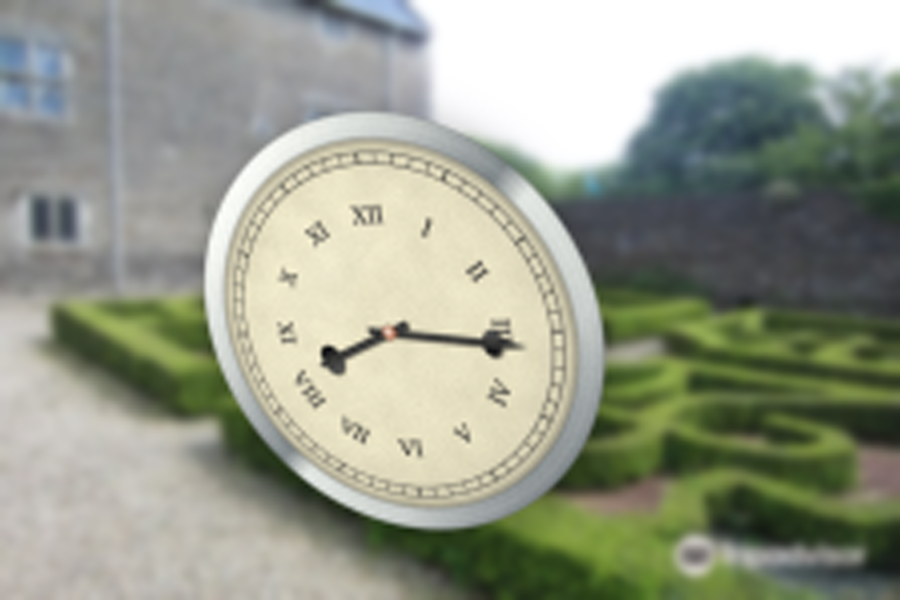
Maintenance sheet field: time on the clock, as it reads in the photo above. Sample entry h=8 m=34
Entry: h=8 m=16
